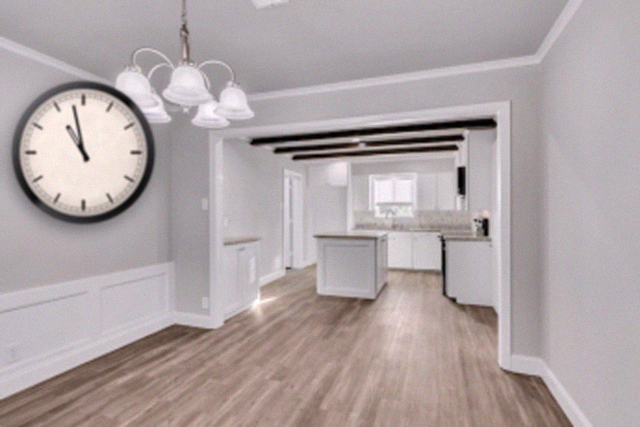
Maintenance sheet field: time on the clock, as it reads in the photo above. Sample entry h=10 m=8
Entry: h=10 m=58
